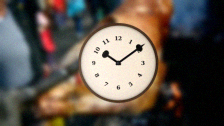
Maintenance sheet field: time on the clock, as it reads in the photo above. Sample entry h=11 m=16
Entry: h=10 m=9
